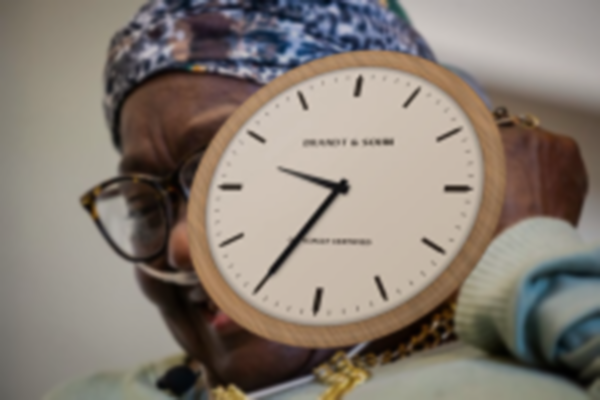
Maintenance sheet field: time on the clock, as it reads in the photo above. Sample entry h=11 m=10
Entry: h=9 m=35
